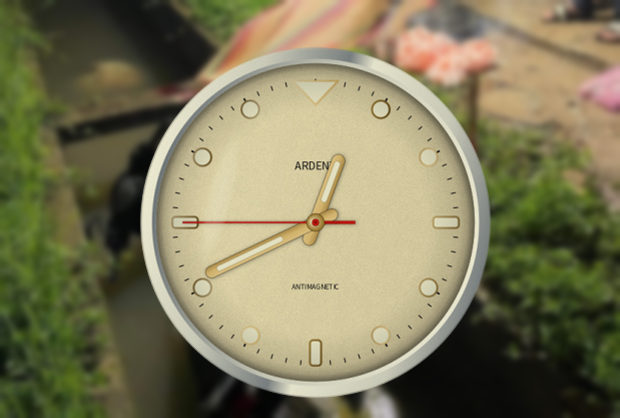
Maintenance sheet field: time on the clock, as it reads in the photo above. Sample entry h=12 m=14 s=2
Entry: h=12 m=40 s=45
